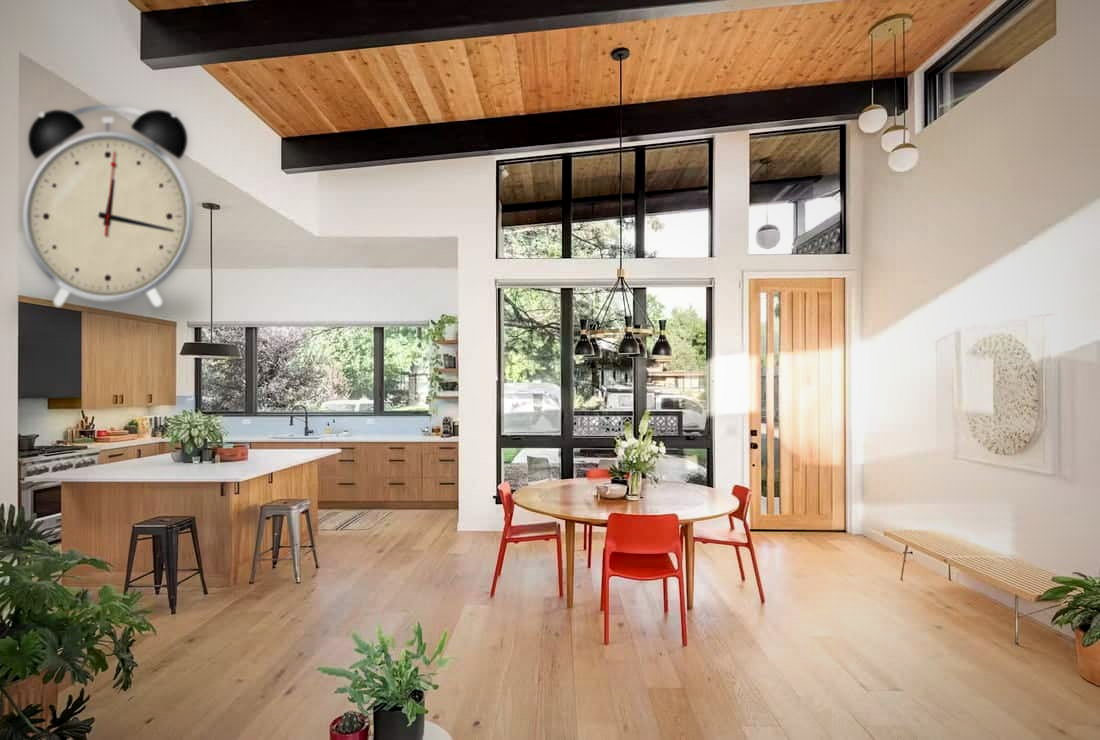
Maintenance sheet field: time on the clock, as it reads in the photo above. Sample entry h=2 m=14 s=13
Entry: h=12 m=17 s=1
